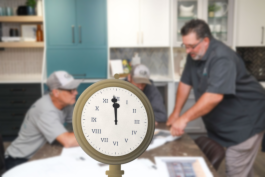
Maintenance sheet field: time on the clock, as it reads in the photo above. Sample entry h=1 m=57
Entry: h=11 m=59
